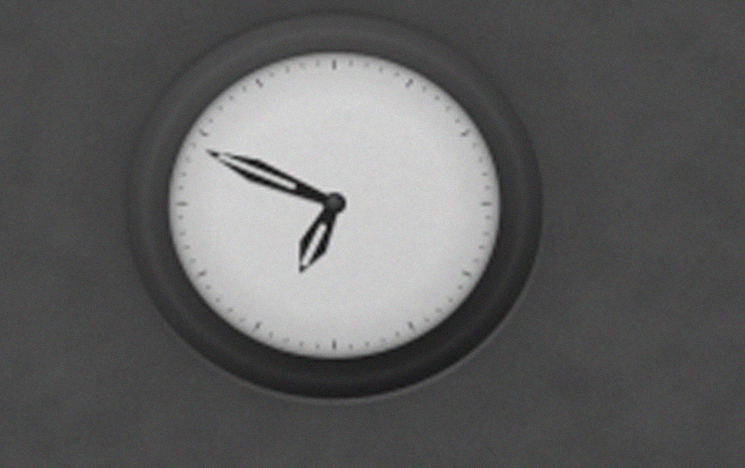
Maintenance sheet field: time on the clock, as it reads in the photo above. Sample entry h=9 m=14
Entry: h=6 m=49
